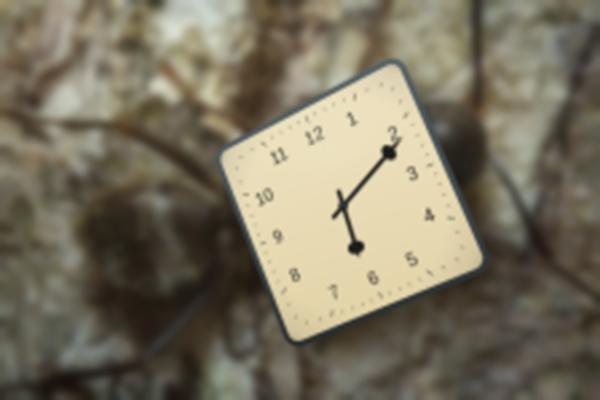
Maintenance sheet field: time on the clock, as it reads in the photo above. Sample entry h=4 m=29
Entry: h=6 m=11
